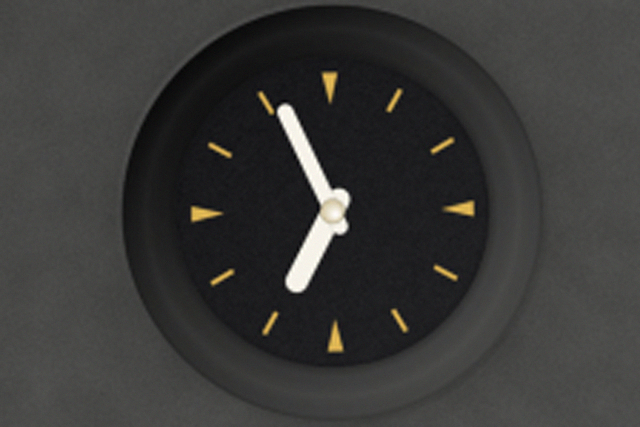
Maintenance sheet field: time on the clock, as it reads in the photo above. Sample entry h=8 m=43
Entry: h=6 m=56
